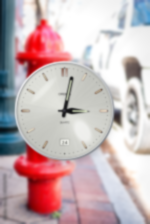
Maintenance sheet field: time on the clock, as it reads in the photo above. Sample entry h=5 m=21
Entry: h=3 m=2
